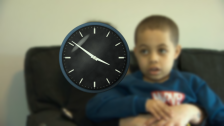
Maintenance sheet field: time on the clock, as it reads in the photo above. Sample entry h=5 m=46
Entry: h=3 m=51
